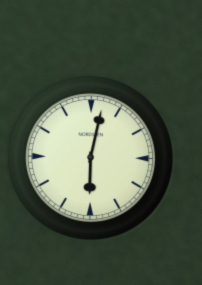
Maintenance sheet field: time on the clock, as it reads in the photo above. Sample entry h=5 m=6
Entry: h=6 m=2
